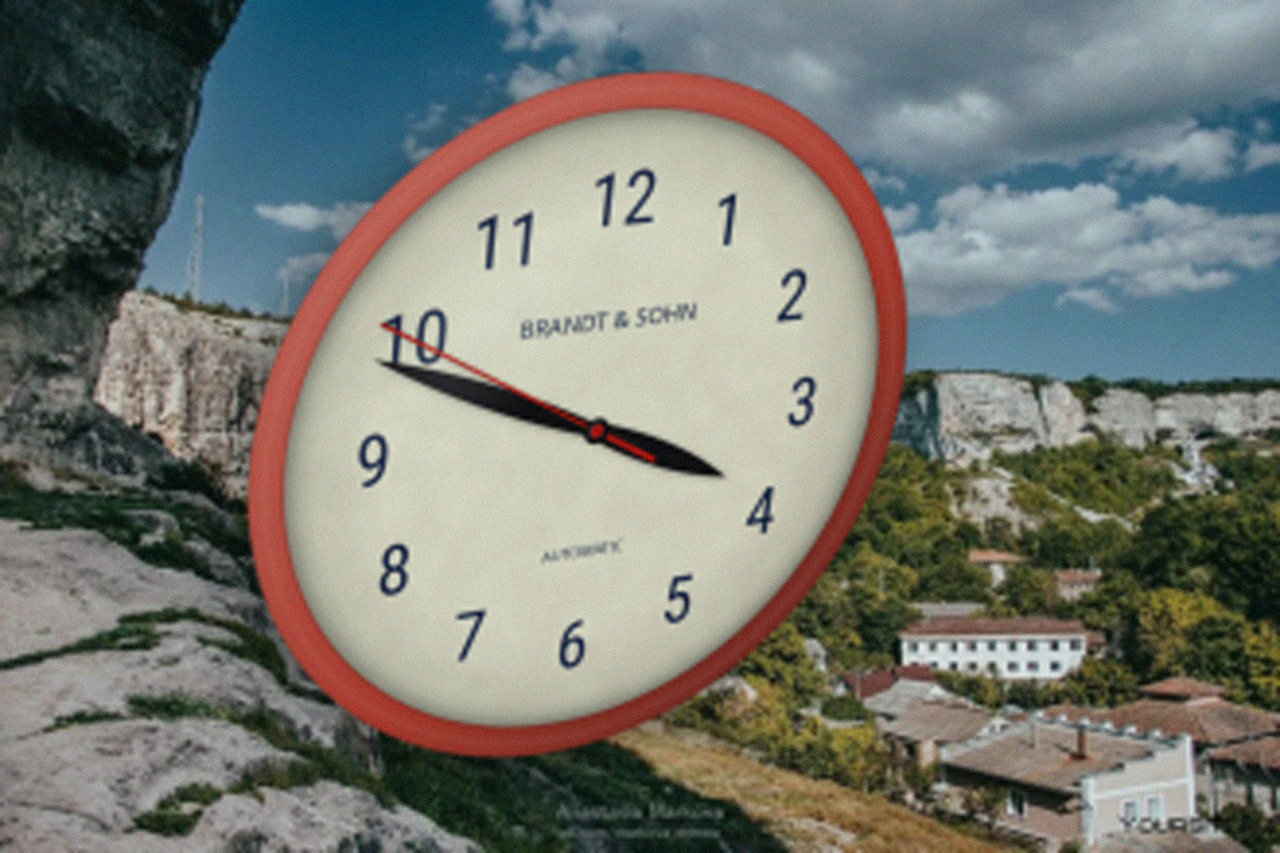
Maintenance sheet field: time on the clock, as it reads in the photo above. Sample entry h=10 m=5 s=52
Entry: h=3 m=48 s=50
